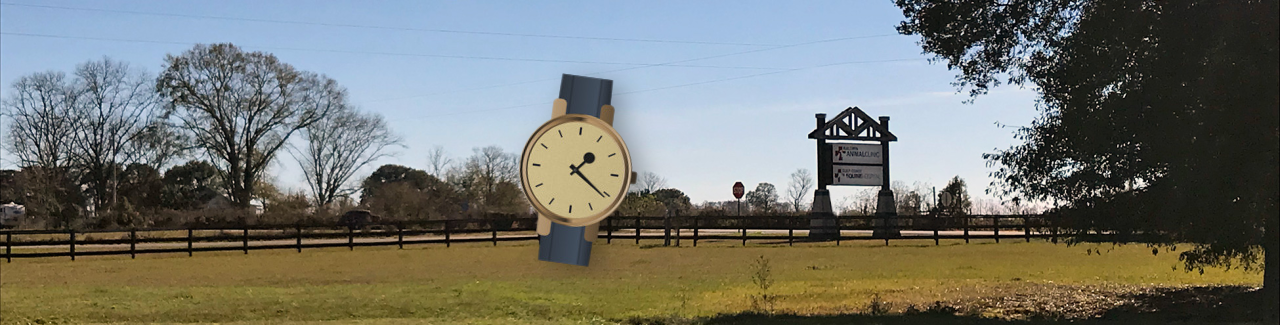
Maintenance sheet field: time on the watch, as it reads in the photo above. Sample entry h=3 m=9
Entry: h=1 m=21
